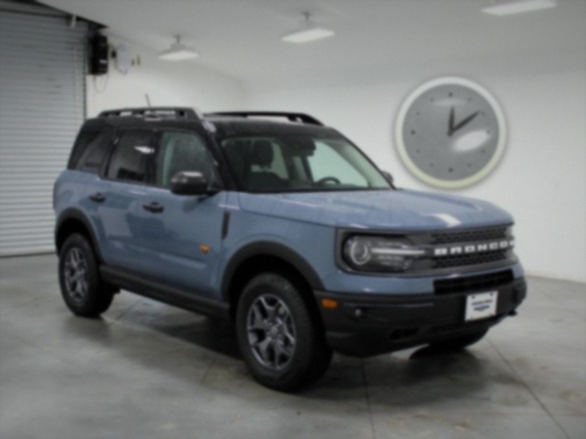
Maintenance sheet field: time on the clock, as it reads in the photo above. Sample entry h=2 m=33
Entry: h=12 m=9
